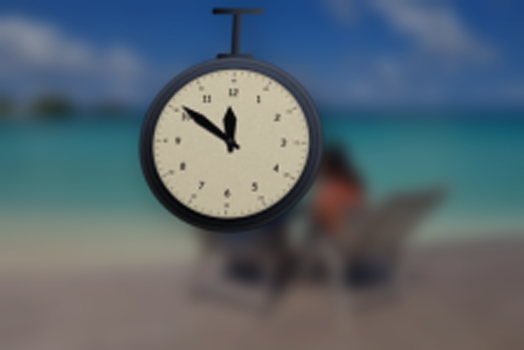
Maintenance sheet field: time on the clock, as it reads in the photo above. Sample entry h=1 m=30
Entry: h=11 m=51
